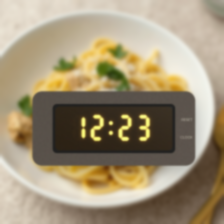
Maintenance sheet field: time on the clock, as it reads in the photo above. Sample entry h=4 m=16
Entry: h=12 m=23
